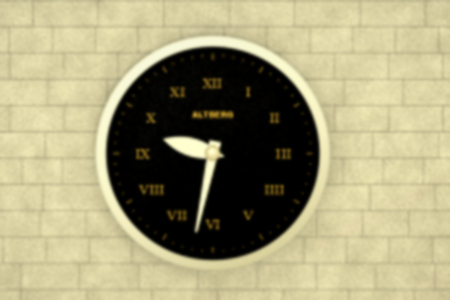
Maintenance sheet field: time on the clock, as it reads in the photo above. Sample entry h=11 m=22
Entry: h=9 m=32
